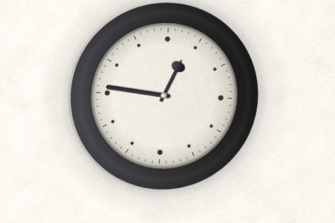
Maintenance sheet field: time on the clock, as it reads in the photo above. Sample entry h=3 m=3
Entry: h=12 m=46
